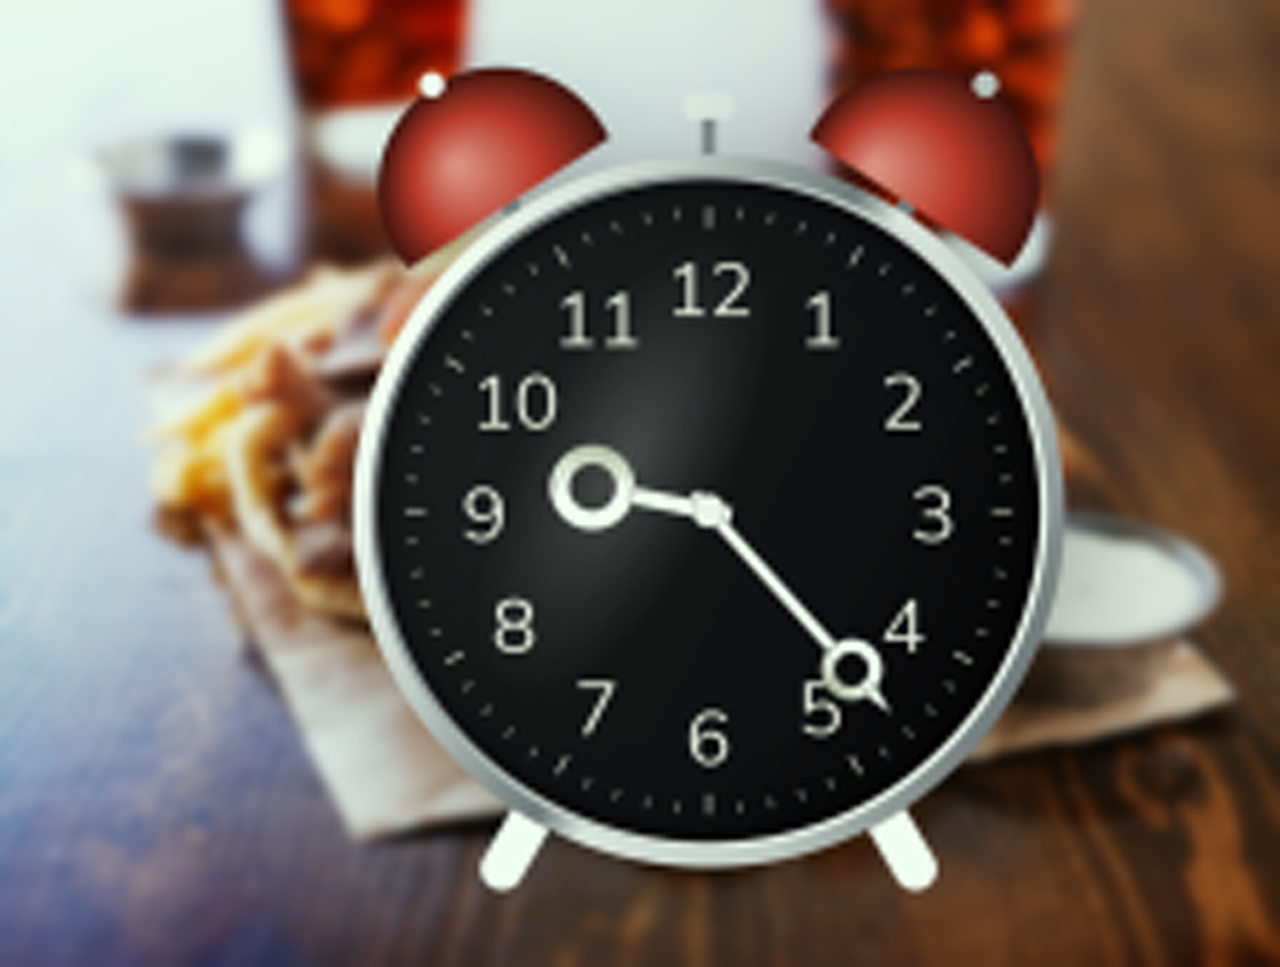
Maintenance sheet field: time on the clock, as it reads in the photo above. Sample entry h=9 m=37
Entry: h=9 m=23
